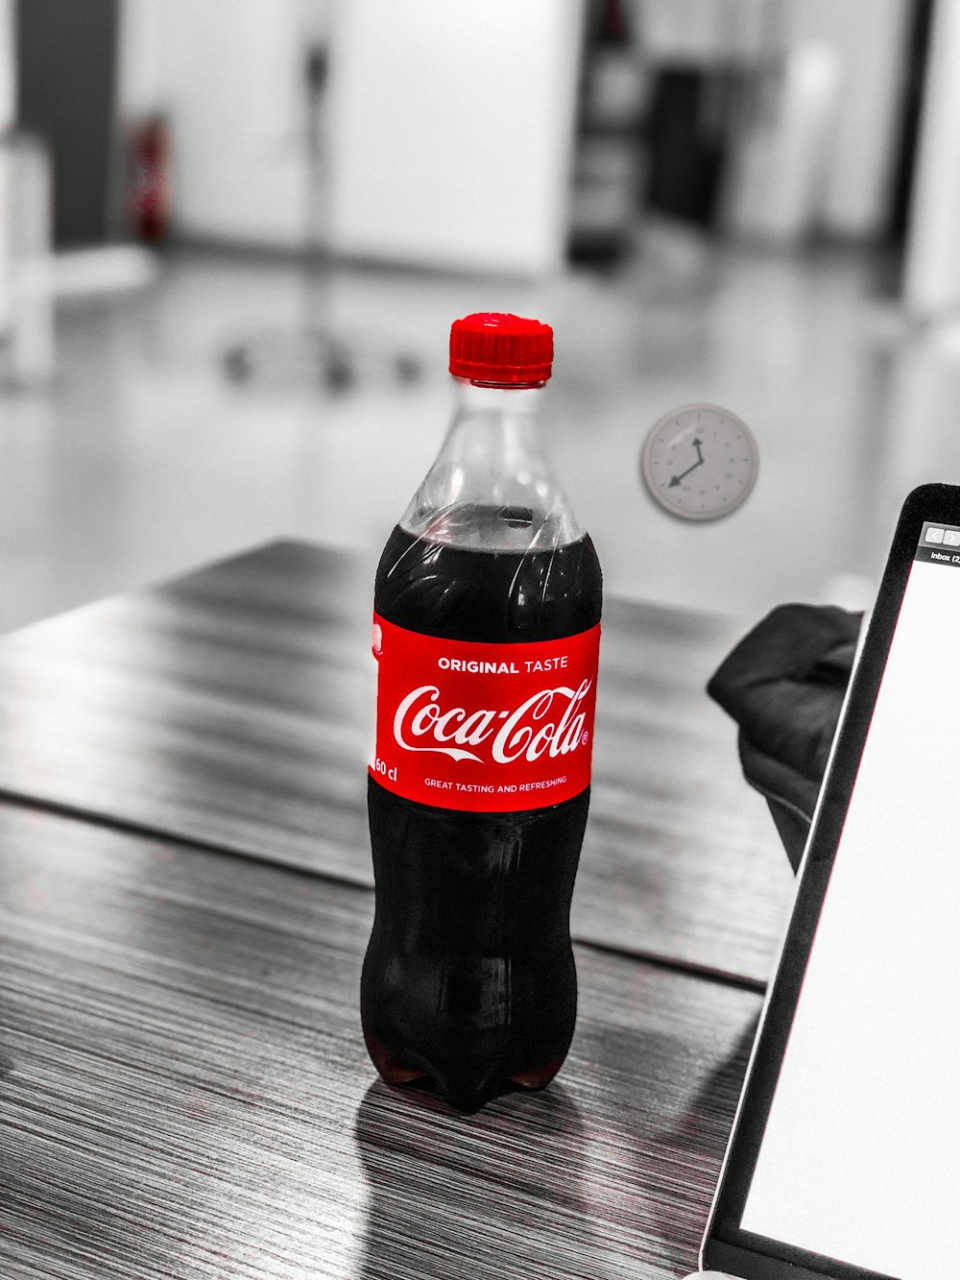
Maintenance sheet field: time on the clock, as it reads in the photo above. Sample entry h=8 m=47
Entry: h=11 m=39
